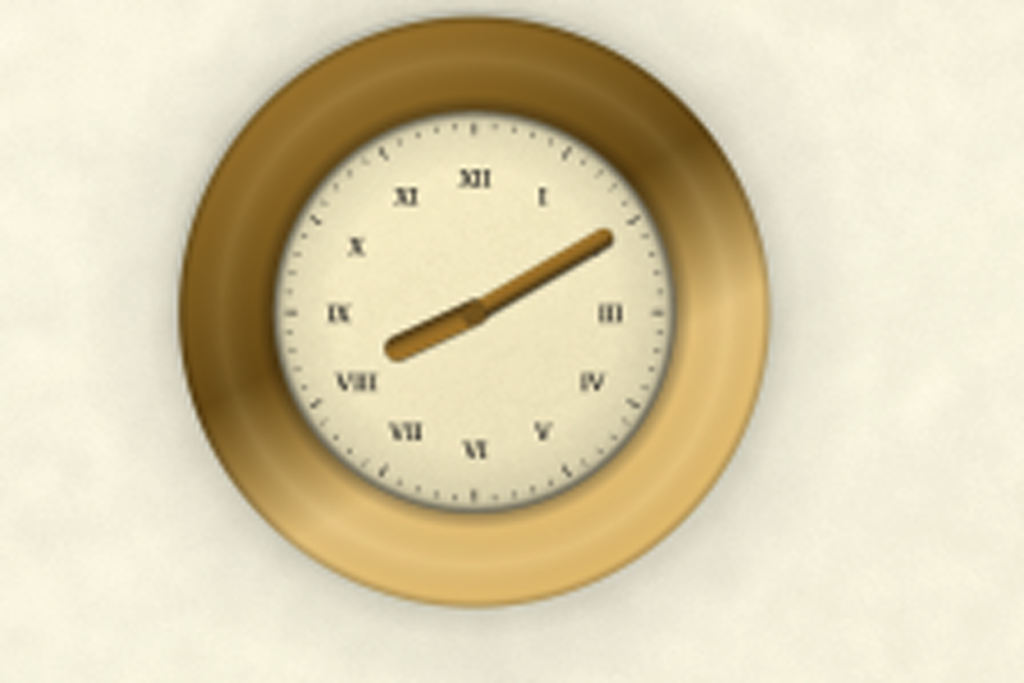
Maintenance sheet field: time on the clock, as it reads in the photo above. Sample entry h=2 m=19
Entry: h=8 m=10
